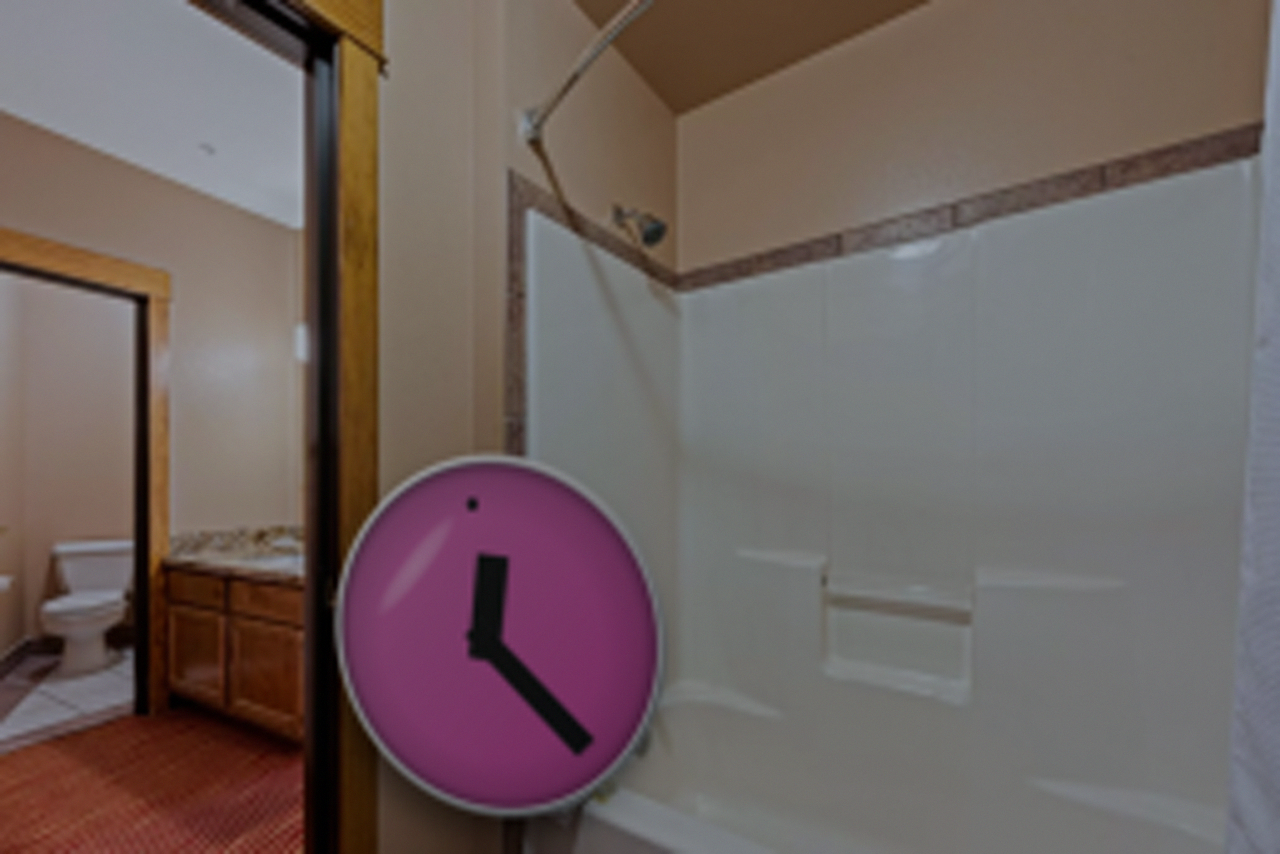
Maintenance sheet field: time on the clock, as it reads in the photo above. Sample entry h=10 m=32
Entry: h=12 m=23
